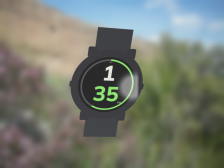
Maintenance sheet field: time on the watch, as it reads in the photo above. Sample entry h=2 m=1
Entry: h=1 m=35
